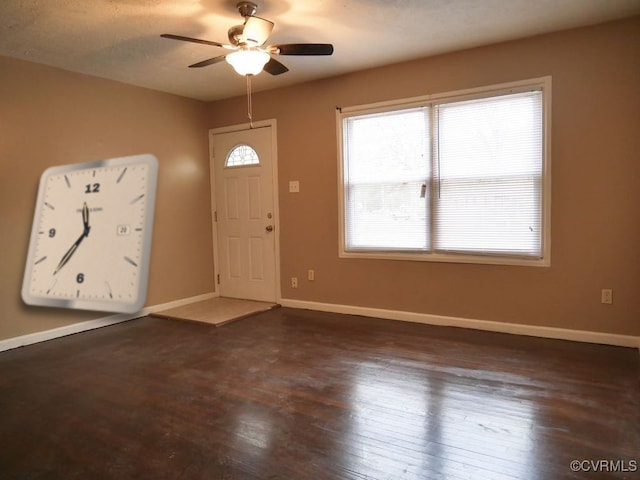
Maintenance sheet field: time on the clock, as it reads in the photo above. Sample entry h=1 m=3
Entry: h=11 m=36
